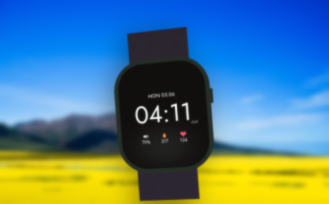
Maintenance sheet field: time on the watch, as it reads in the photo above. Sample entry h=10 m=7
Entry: h=4 m=11
